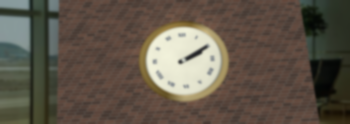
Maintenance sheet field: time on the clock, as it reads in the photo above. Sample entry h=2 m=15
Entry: h=2 m=10
